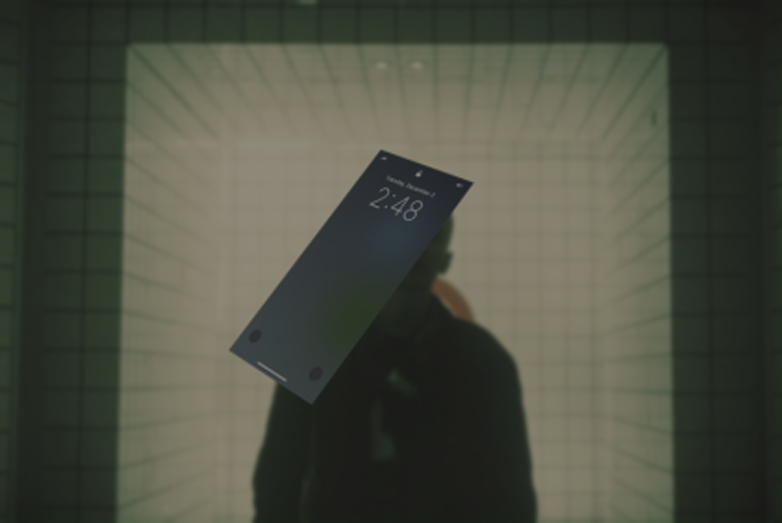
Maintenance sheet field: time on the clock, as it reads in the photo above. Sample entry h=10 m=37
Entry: h=2 m=48
